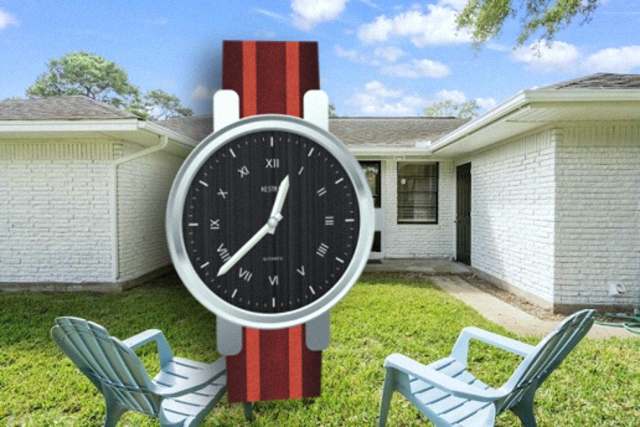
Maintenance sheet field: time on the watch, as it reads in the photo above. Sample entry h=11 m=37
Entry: h=12 m=38
